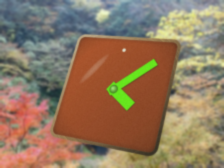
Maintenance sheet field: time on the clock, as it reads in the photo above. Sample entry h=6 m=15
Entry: h=4 m=8
